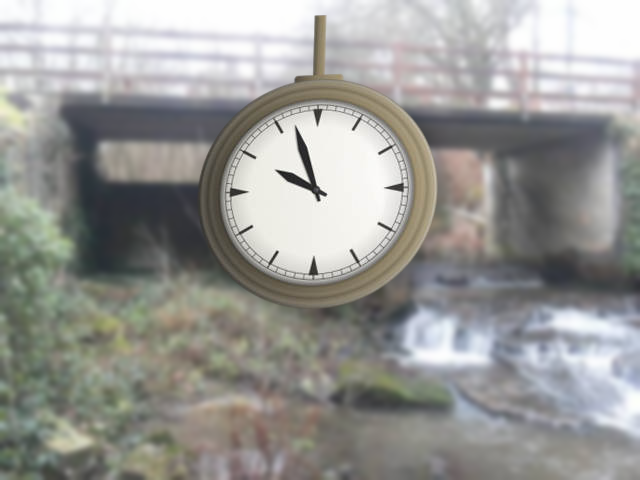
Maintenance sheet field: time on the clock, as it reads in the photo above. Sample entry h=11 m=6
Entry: h=9 m=57
